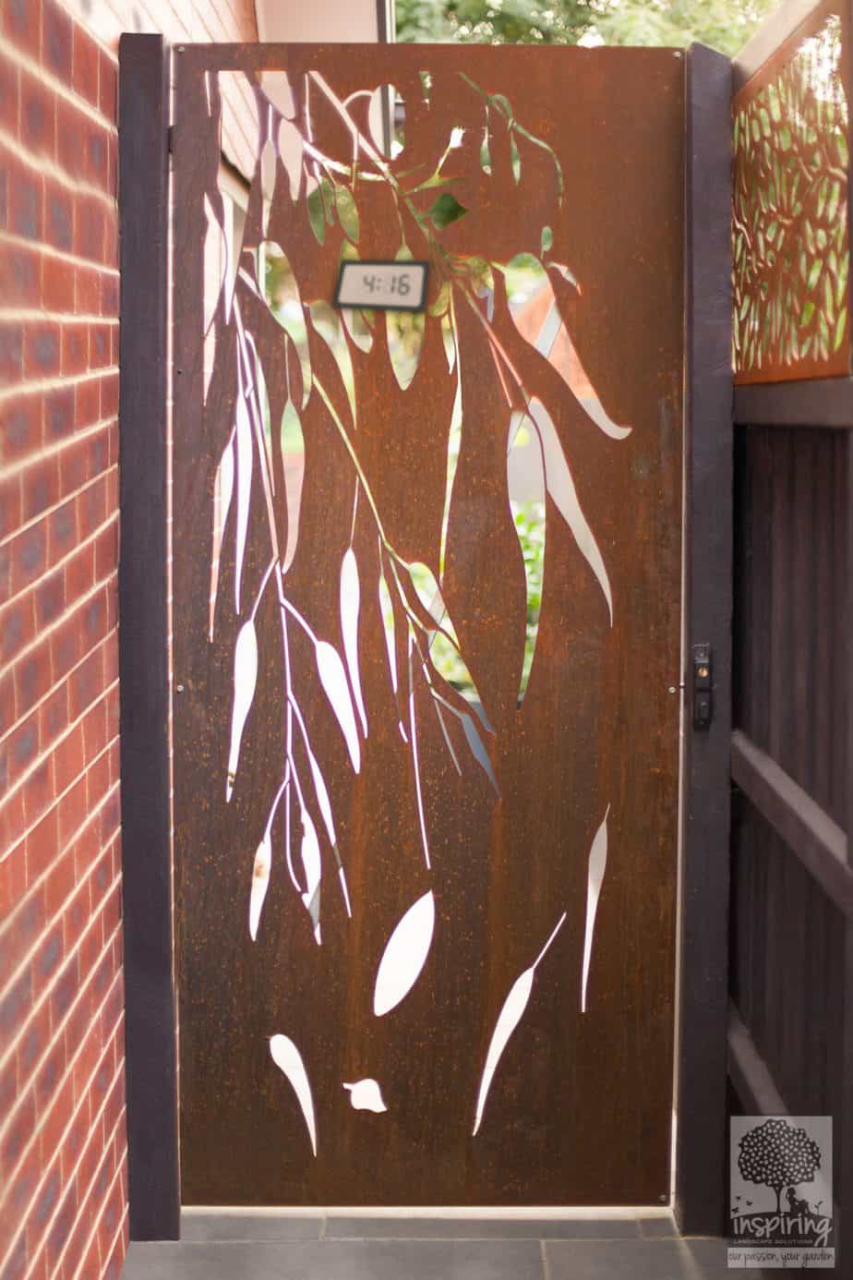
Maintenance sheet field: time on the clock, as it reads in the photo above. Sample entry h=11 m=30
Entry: h=4 m=16
